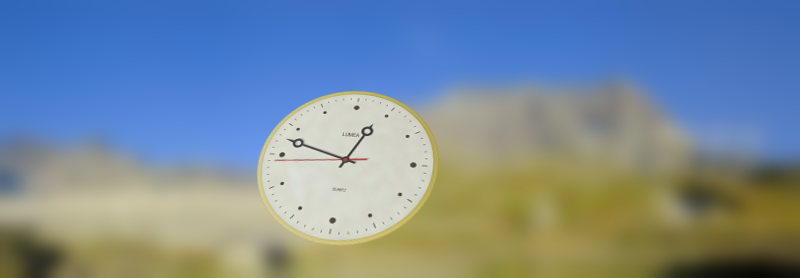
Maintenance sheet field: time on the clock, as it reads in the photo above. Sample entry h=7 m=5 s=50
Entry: h=12 m=47 s=44
